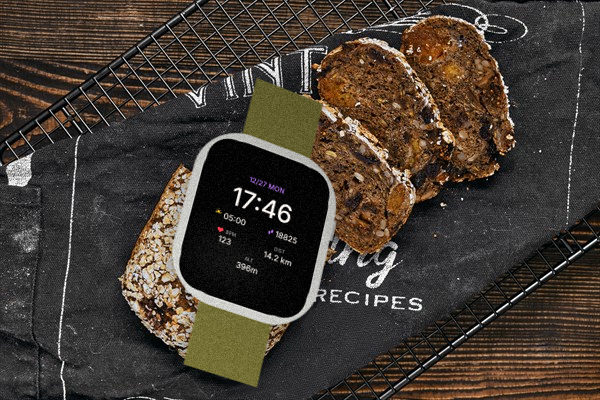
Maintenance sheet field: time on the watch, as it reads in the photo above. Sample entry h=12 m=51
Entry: h=17 m=46
